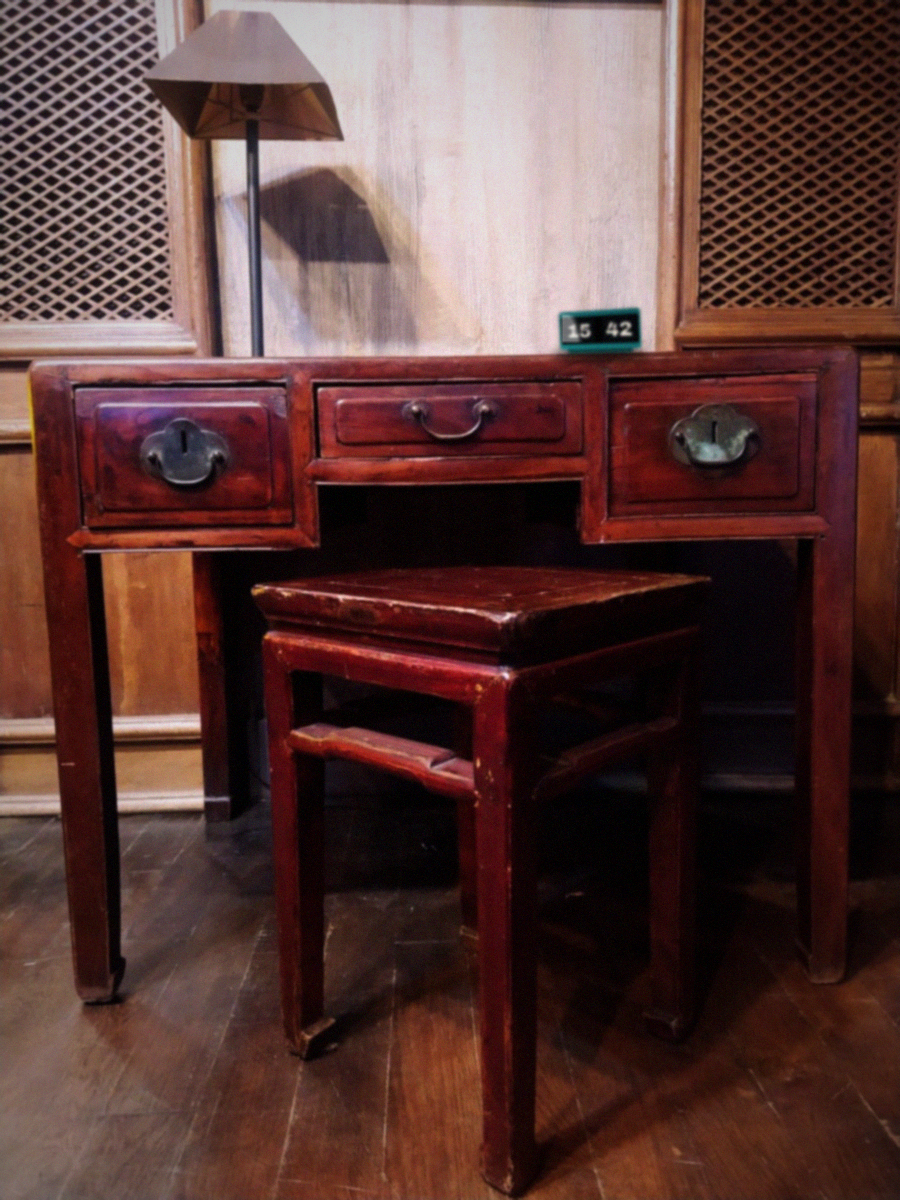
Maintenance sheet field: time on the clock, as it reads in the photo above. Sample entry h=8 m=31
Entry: h=15 m=42
